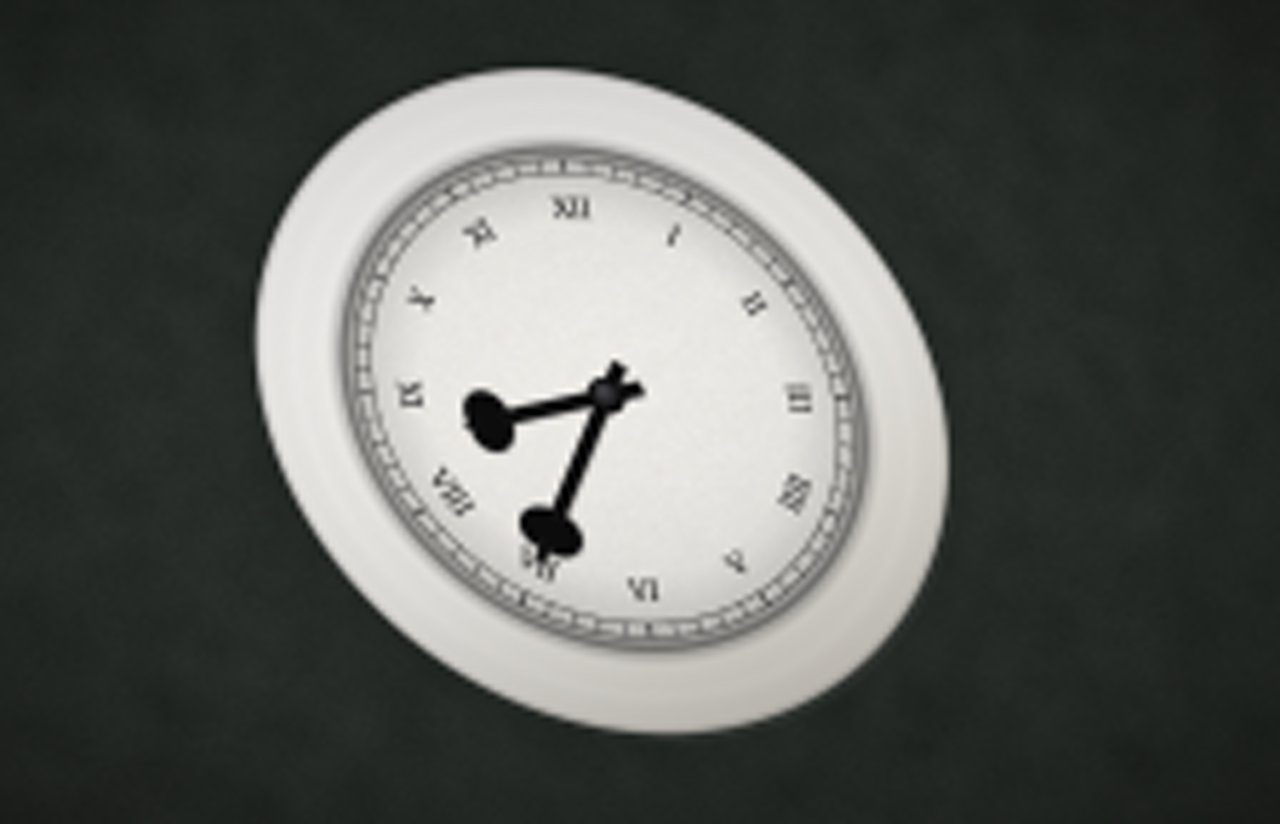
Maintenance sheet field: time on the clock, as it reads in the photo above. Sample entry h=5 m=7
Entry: h=8 m=35
